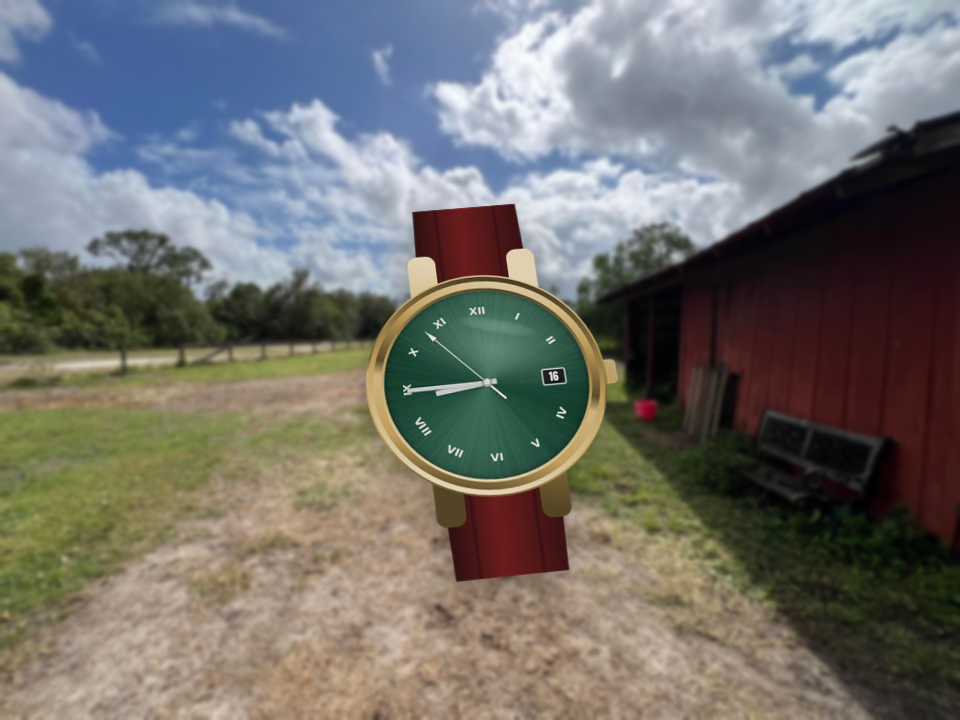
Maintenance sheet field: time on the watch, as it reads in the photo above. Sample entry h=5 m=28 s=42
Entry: h=8 m=44 s=53
